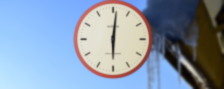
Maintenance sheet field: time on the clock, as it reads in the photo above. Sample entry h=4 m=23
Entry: h=6 m=1
